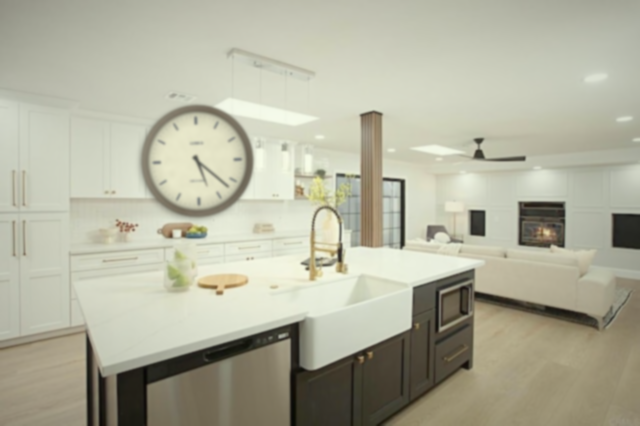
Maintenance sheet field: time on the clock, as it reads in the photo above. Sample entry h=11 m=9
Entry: h=5 m=22
